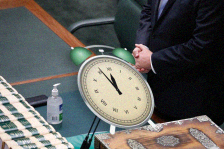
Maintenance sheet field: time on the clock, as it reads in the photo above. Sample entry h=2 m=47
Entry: h=11 m=56
